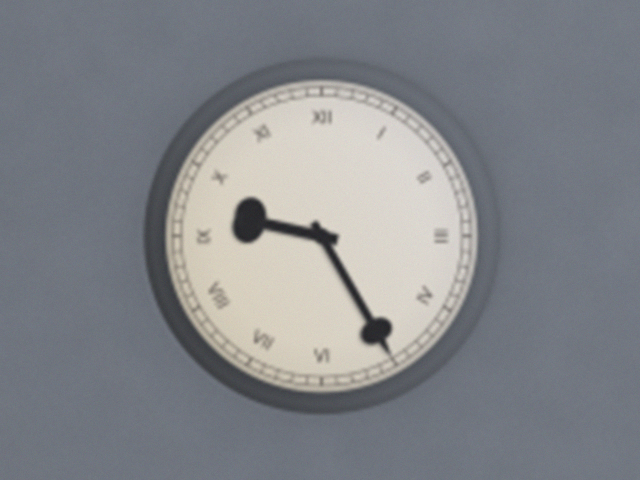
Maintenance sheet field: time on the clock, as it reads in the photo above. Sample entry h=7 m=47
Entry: h=9 m=25
